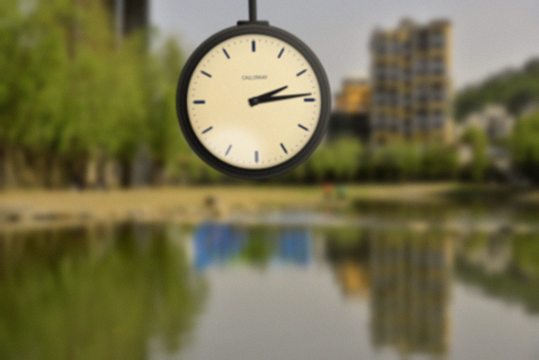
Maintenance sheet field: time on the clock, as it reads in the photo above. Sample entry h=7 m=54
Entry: h=2 m=14
